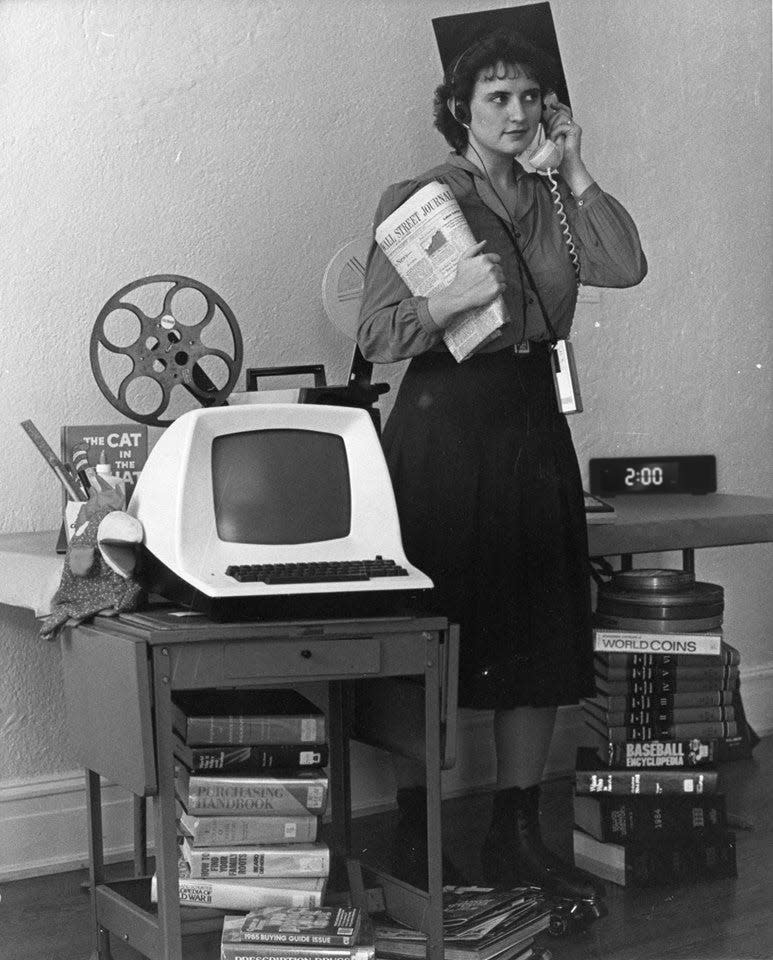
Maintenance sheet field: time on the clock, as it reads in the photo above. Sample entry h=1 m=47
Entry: h=2 m=0
